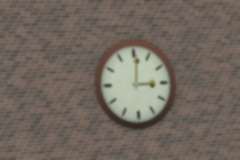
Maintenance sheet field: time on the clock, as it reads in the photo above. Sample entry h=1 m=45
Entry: h=3 m=1
